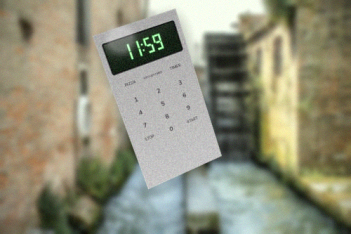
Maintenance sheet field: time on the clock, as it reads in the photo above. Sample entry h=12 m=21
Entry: h=11 m=59
